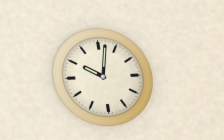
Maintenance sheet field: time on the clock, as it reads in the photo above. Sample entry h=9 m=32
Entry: h=10 m=2
